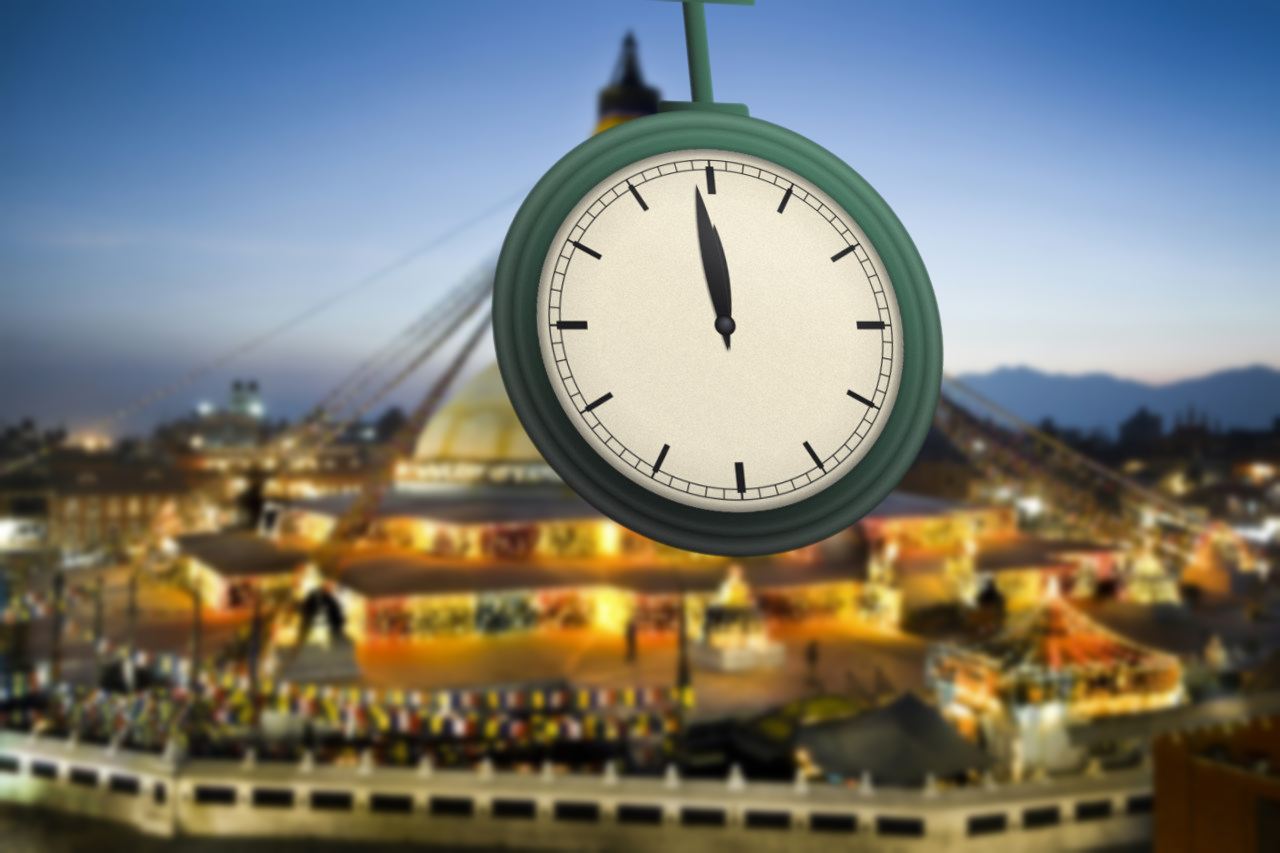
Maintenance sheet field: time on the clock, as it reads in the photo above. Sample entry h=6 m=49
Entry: h=11 m=59
